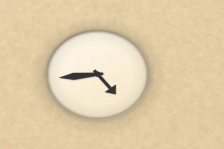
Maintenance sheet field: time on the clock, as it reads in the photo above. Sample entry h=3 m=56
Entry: h=4 m=44
